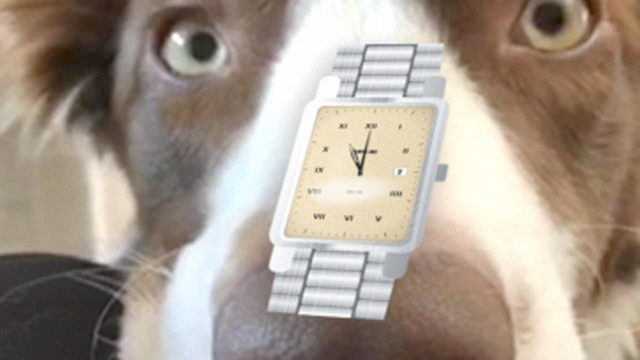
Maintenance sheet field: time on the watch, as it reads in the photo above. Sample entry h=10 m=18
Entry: h=11 m=0
